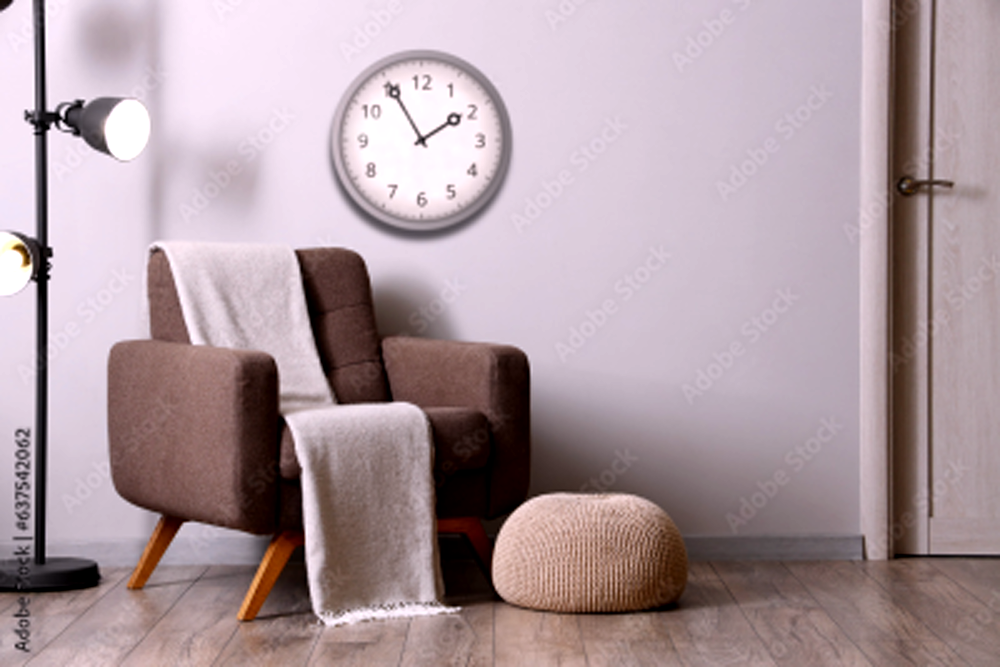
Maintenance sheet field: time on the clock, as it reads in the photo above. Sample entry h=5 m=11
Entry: h=1 m=55
